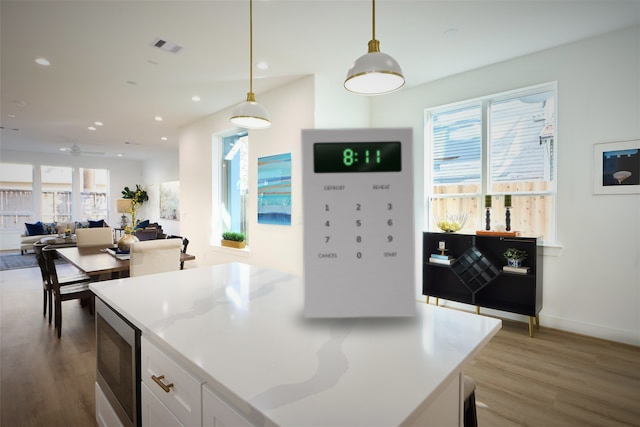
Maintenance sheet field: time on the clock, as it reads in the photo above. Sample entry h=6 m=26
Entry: h=8 m=11
